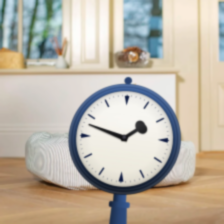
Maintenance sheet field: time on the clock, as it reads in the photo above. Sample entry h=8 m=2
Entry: h=1 m=48
